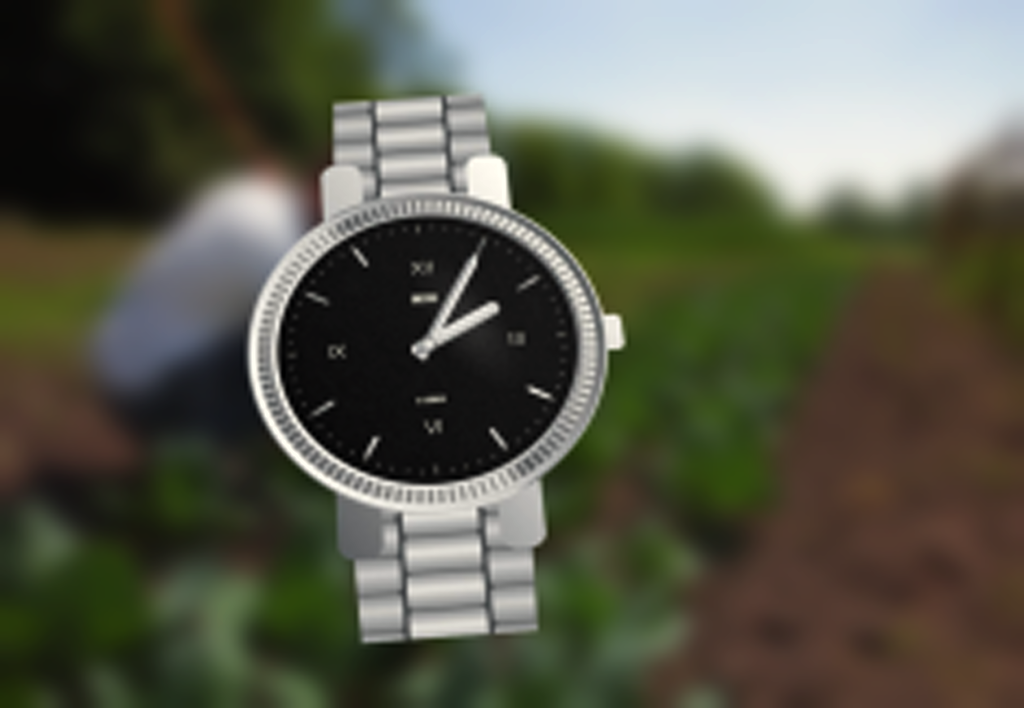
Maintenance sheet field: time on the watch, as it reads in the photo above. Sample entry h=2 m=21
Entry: h=2 m=5
